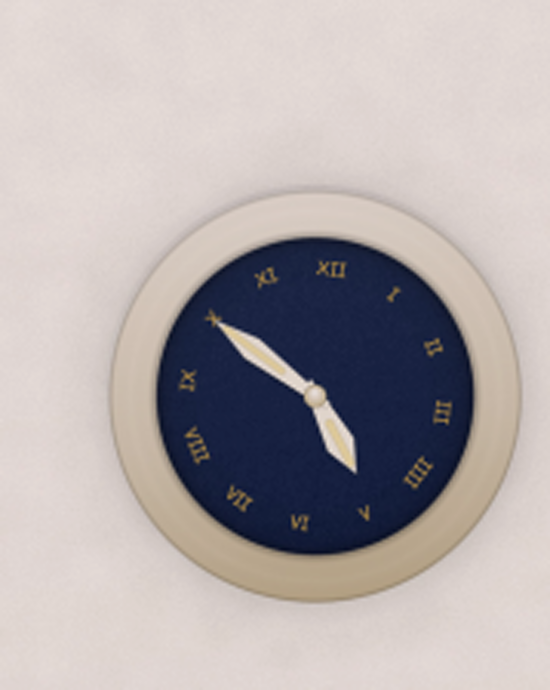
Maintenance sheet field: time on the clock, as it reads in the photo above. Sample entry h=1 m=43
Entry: h=4 m=50
